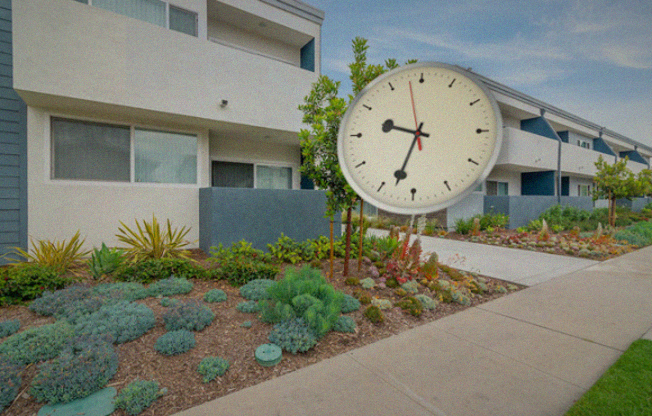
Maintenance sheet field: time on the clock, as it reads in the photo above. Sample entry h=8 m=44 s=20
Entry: h=9 m=32 s=58
